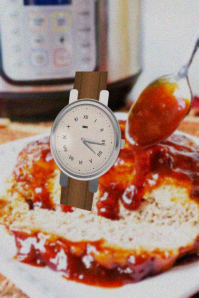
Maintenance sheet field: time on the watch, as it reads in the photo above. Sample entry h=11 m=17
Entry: h=4 m=16
